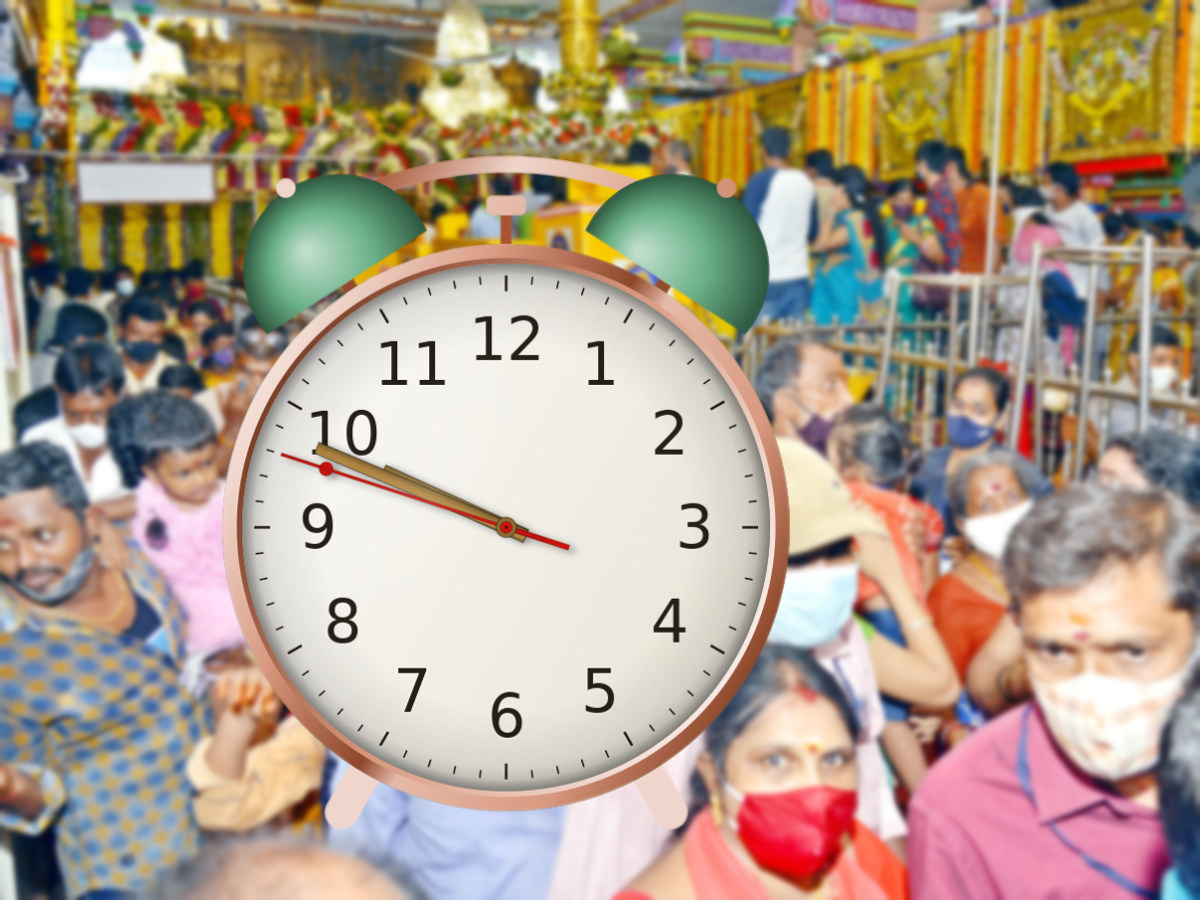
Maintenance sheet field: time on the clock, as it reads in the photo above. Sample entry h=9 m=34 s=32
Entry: h=9 m=48 s=48
